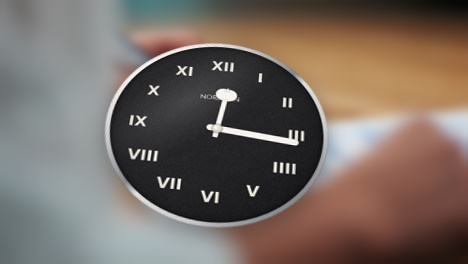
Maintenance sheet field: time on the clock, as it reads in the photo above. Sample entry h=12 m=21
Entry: h=12 m=16
